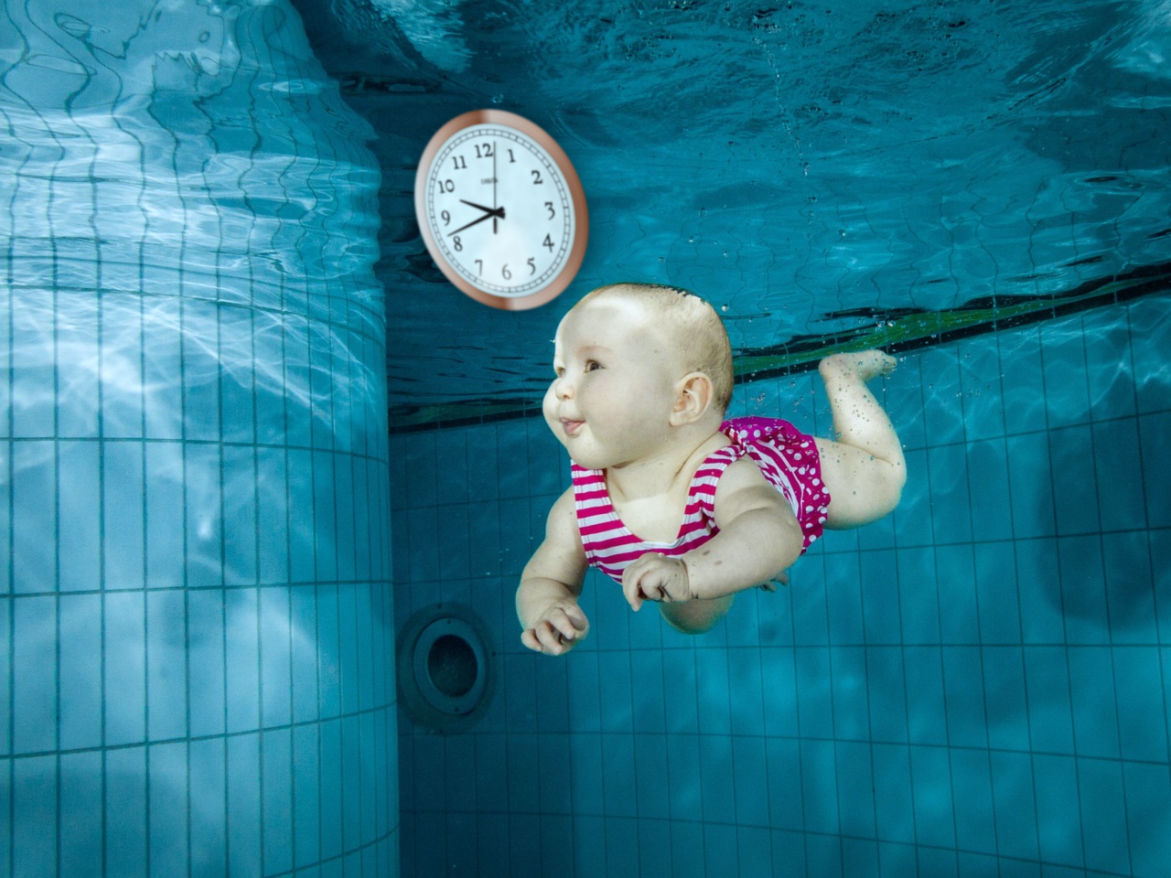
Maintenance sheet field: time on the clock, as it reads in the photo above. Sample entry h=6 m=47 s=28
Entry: h=9 m=42 s=2
